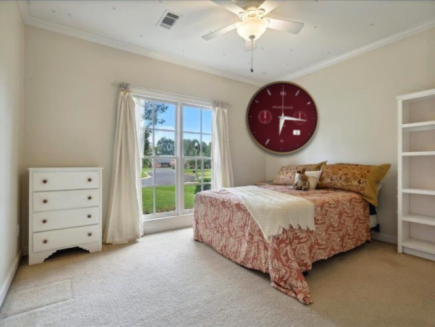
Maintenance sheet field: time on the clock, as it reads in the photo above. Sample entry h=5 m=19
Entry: h=6 m=16
